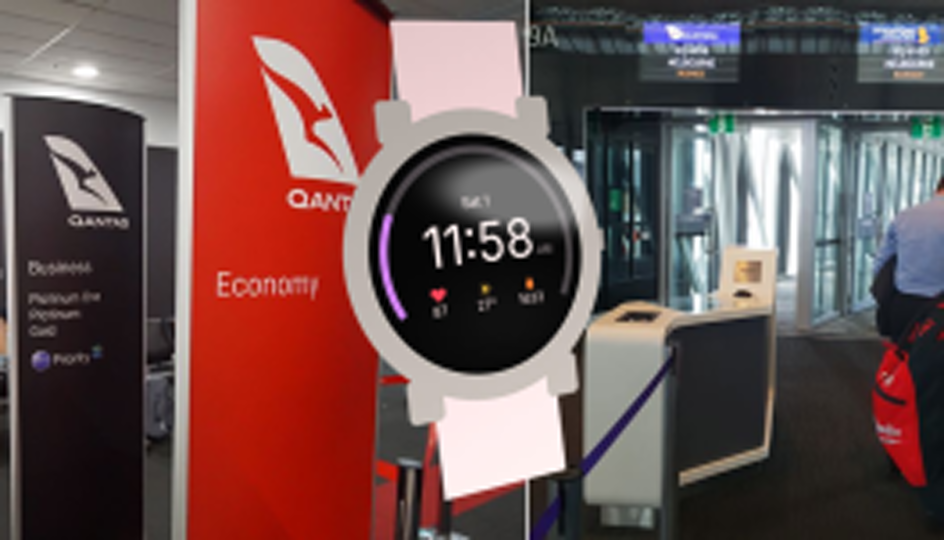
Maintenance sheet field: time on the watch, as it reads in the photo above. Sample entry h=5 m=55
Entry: h=11 m=58
